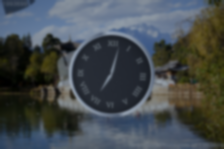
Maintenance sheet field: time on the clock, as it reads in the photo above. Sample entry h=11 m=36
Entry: h=7 m=2
